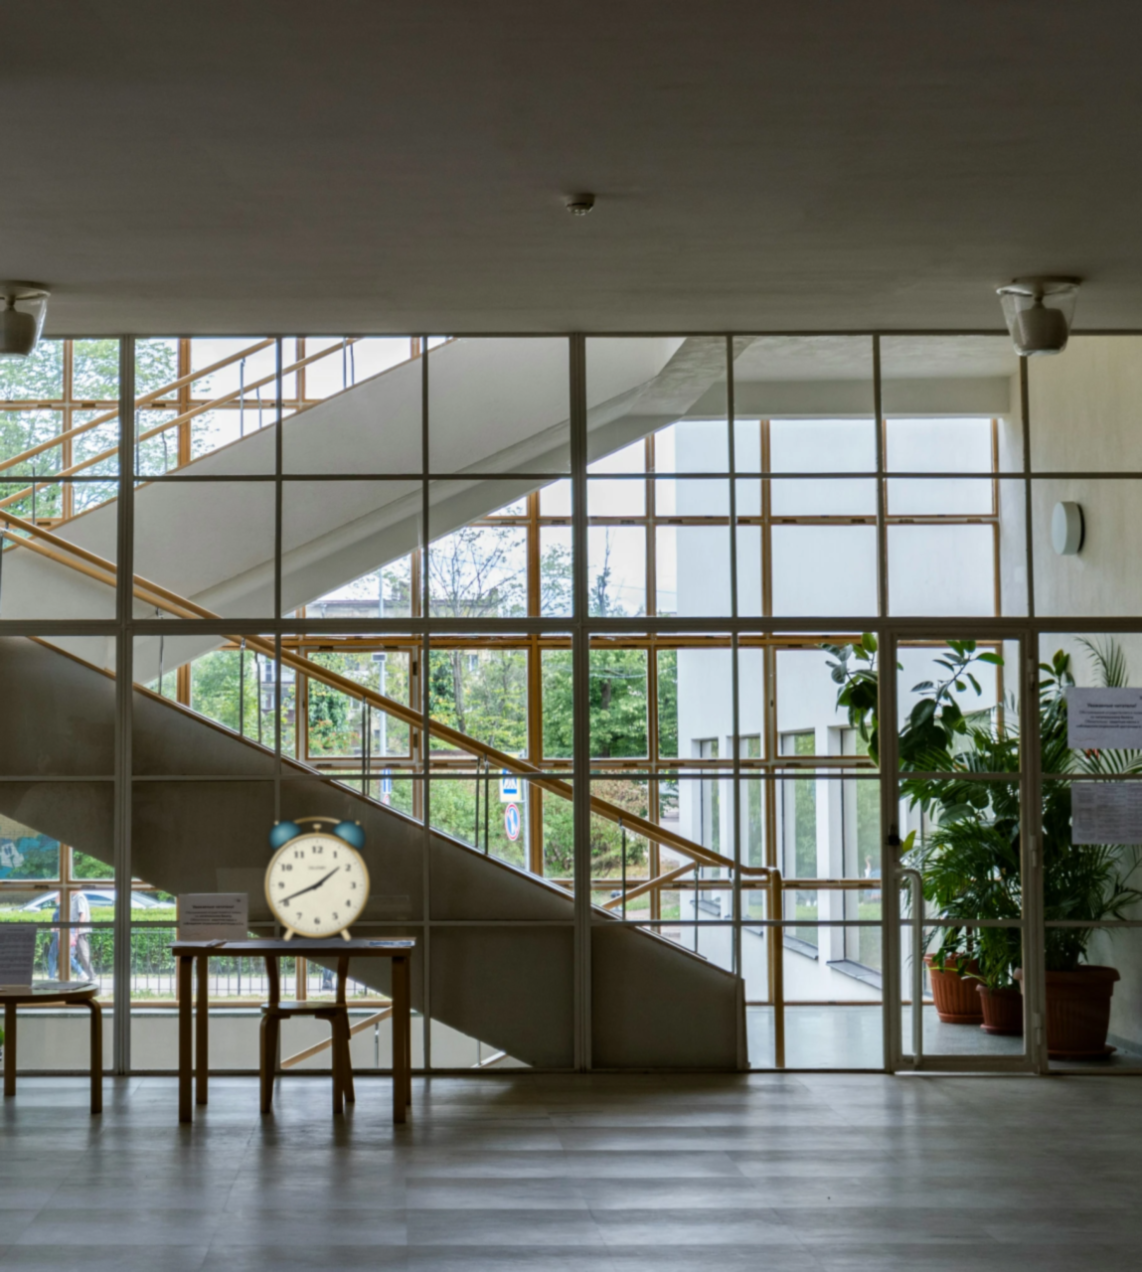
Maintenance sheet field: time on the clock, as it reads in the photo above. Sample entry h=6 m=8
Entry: h=1 m=41
